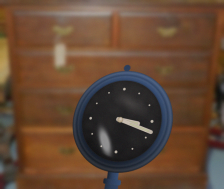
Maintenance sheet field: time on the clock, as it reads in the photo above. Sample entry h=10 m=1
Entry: h=3 m=18
